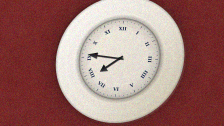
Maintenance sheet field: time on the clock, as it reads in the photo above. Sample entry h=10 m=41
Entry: h=7 m=46
